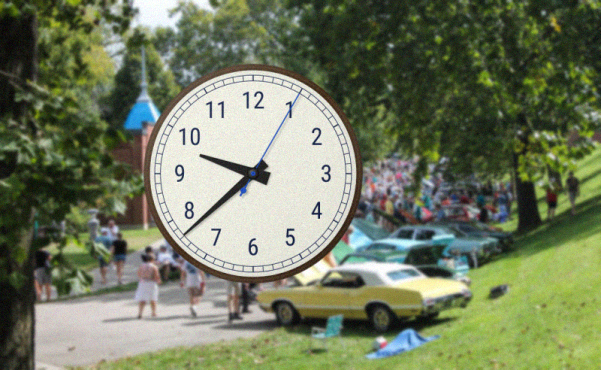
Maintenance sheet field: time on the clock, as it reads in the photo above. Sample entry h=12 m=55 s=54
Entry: h=9 m=38 s=5
